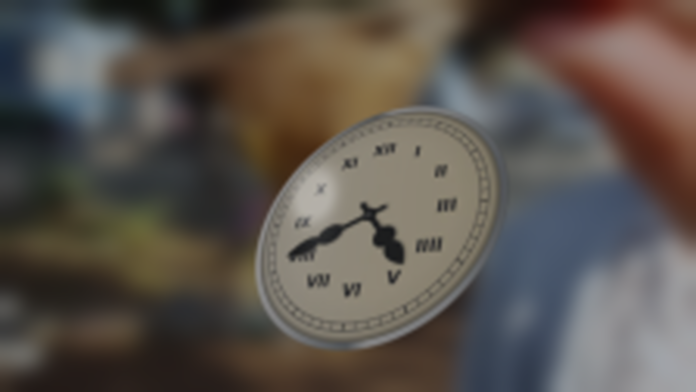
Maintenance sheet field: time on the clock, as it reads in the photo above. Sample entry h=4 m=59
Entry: h=4 m=41
